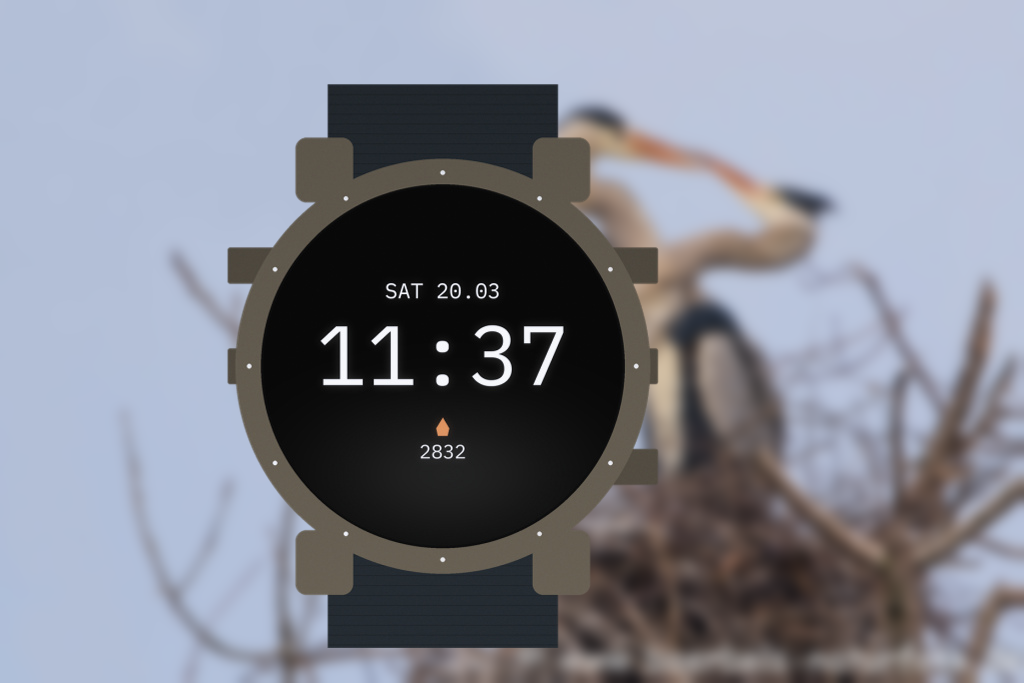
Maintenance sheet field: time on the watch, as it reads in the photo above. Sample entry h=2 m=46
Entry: h=11 m=37
